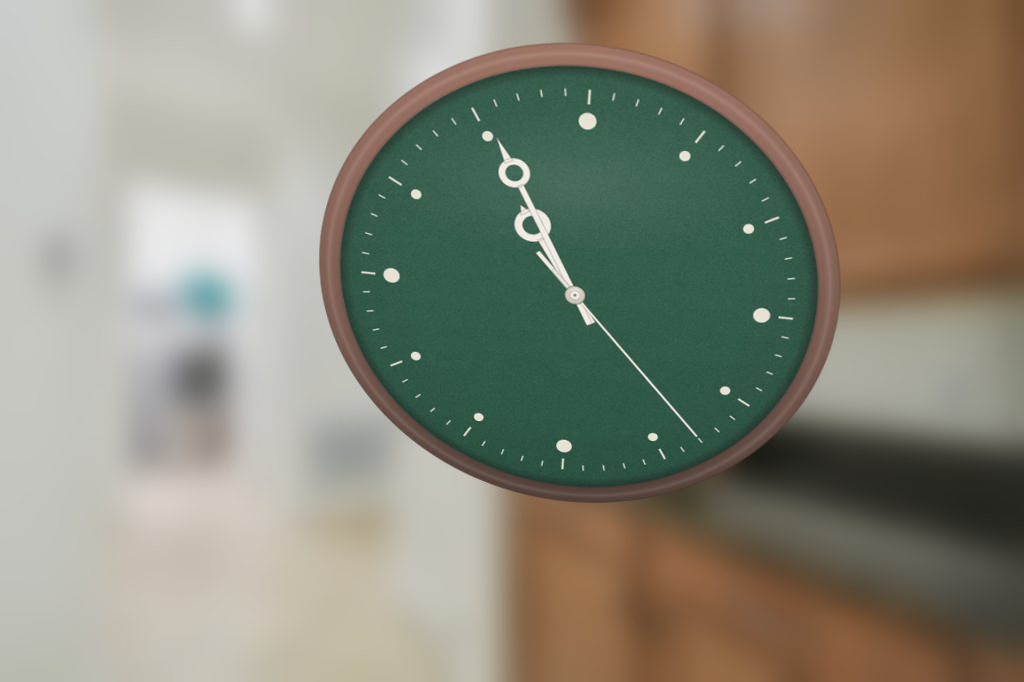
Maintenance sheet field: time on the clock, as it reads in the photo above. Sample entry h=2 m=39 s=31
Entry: h=10 m=55 s=23
